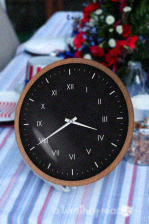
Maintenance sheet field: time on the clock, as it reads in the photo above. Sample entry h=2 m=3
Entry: h=3 m=40
